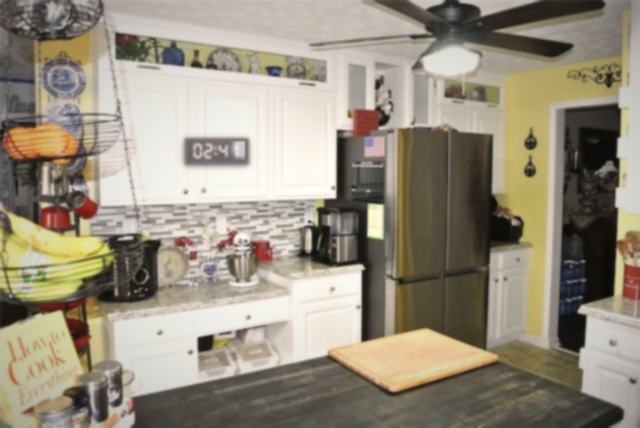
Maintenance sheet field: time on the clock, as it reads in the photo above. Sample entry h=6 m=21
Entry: h=2 m=41
